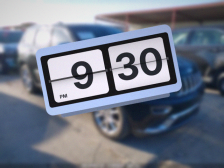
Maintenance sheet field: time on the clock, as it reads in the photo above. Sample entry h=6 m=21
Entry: h=9 m=30
